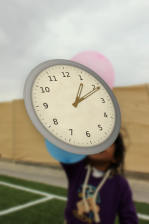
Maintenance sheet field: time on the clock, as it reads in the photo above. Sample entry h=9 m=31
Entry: h=1 m=11
